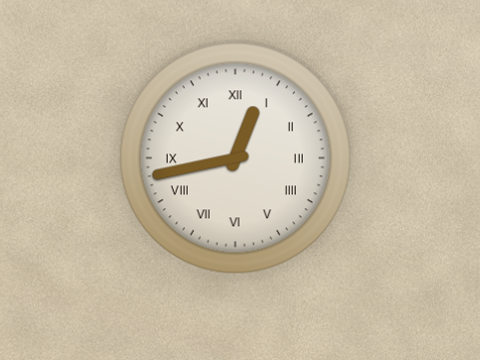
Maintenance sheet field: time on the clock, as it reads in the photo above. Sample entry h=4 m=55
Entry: h=12 m=43
